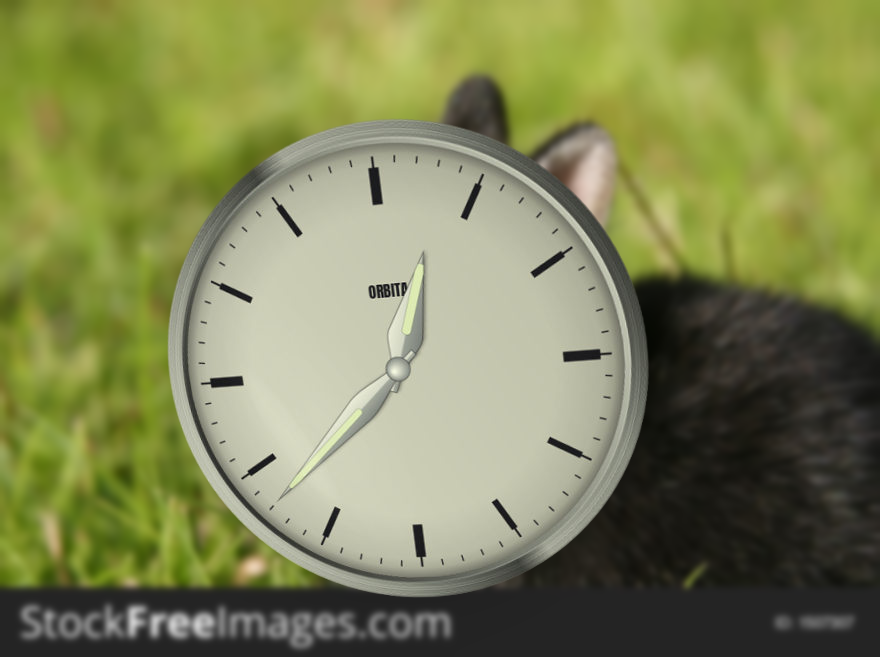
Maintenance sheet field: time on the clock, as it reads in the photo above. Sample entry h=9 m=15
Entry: h=12 m=38
